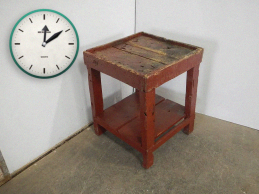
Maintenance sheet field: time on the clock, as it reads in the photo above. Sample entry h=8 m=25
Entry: h=12 m=9
